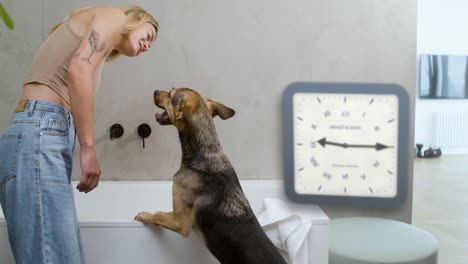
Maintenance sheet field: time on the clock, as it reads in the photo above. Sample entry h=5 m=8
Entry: h=9 m=15
